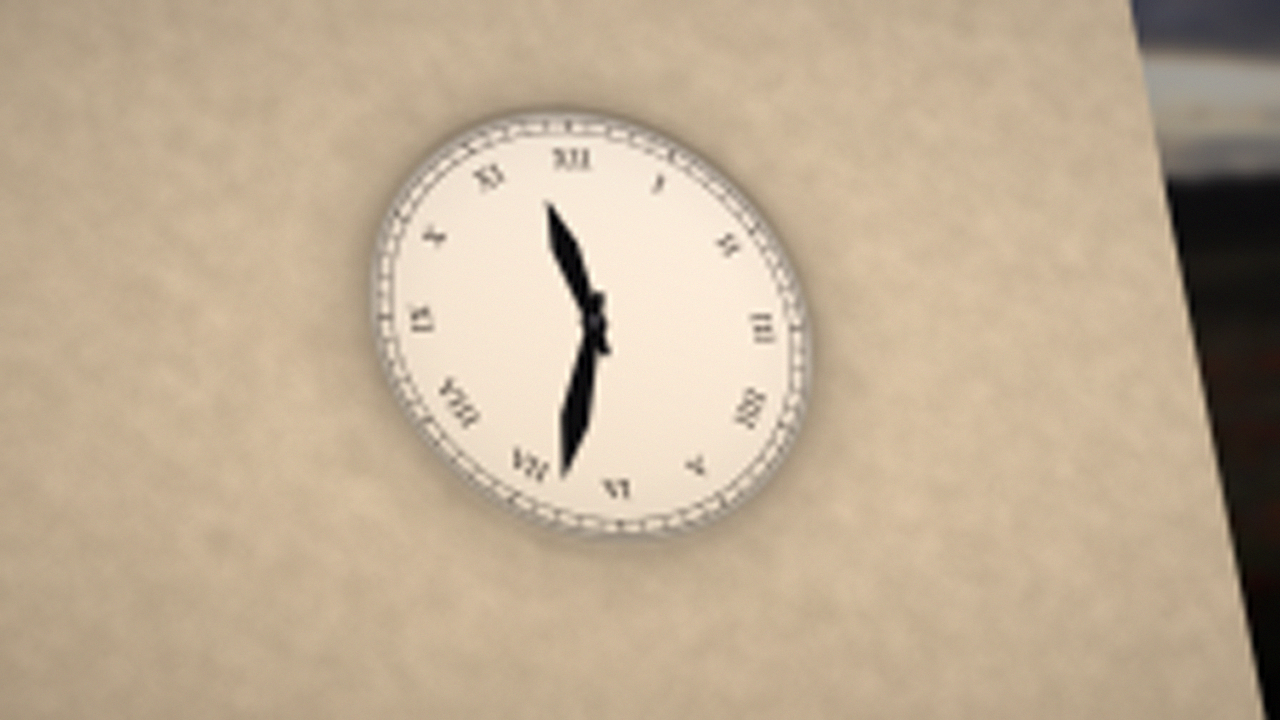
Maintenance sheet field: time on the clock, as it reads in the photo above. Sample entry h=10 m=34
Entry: h=11 m=33
